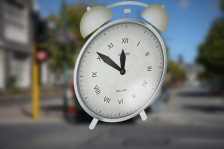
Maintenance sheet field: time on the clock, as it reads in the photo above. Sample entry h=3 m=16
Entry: h=11 m=51
